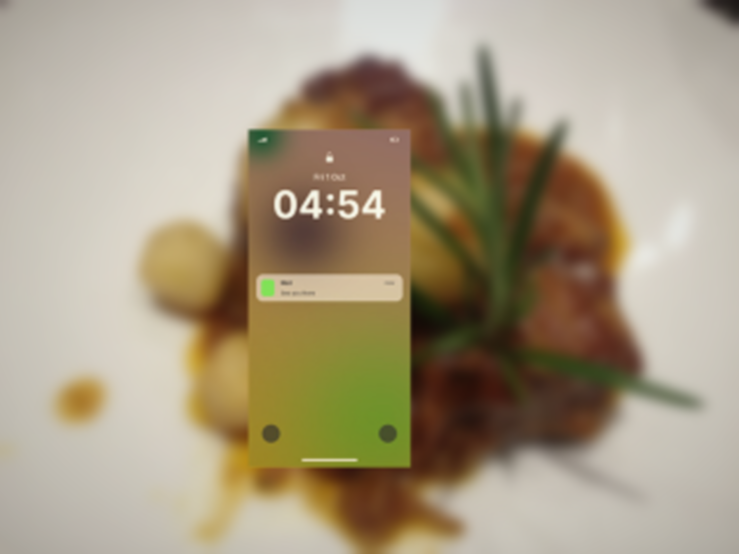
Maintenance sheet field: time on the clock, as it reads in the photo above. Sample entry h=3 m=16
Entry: h=4 m=54
